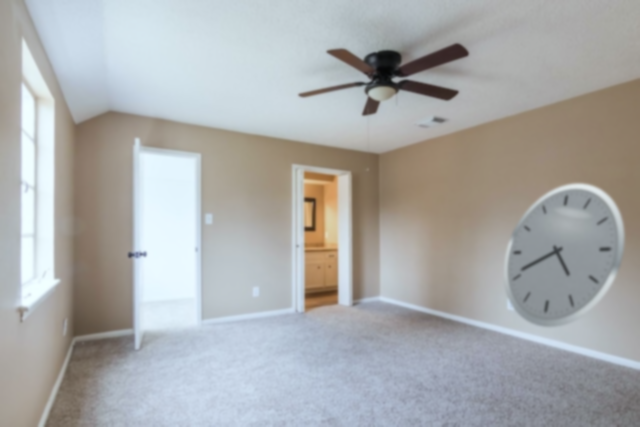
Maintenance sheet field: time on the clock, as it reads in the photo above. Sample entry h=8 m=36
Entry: h=4 m=41
